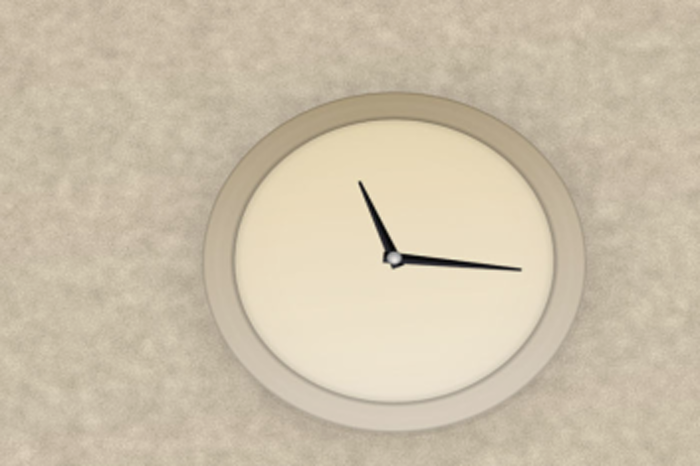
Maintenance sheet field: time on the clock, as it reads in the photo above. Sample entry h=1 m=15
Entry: h=11 m=16
